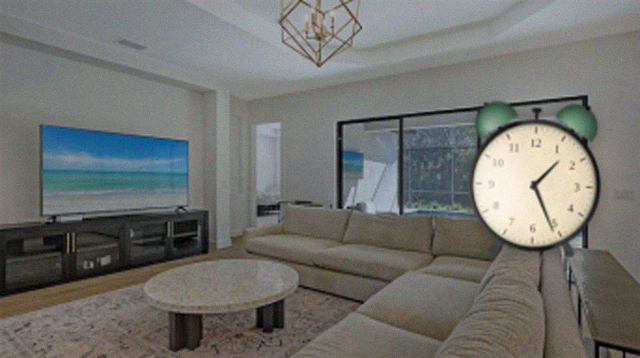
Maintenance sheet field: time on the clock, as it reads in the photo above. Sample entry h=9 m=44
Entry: h=1 m=26
